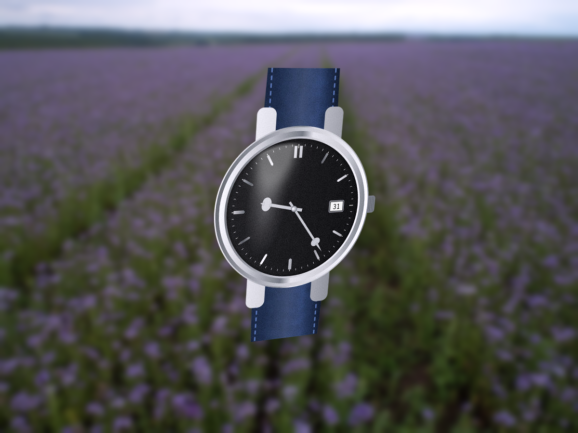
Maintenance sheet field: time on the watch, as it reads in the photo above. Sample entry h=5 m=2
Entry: h=9 m=24
